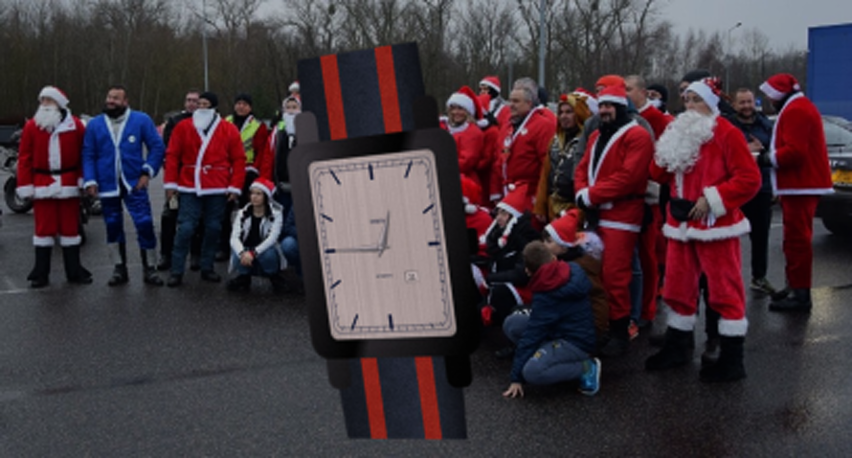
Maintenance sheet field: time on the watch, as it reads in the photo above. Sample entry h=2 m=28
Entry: h=12 m=45
